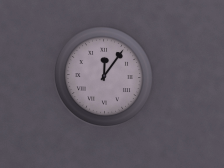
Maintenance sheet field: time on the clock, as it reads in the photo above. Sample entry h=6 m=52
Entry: h=12 m=6
